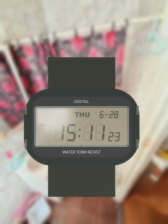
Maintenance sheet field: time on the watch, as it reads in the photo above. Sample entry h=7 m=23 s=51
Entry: h=15 m=11 s=23
